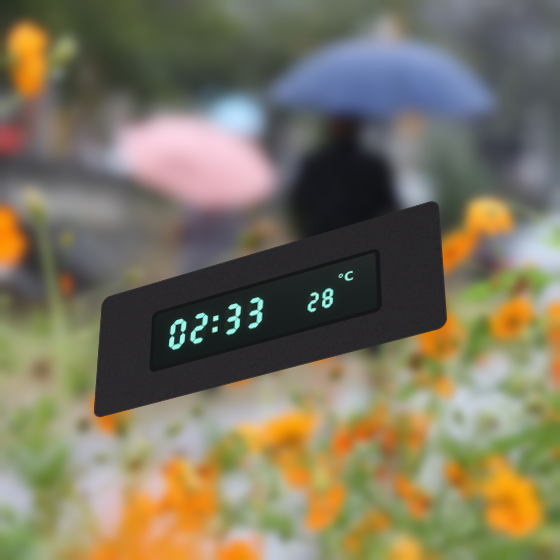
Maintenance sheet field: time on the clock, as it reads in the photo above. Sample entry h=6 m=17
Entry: h=2 m=33
